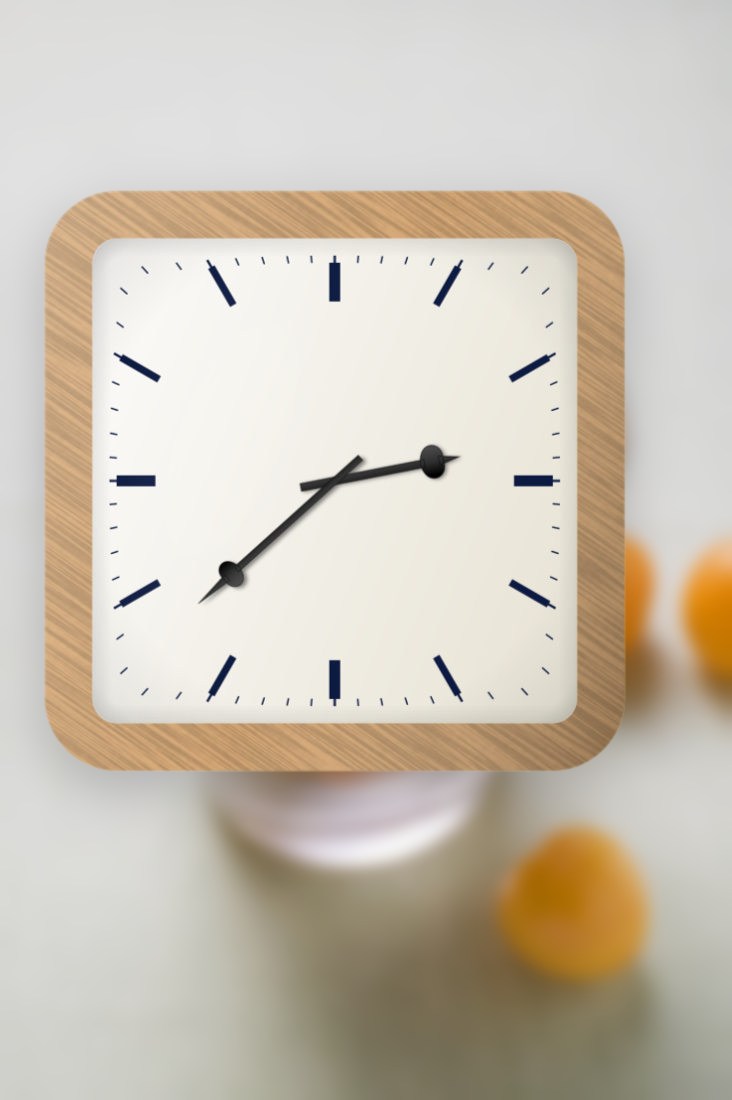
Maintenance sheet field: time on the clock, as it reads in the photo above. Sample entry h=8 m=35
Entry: h=2 m=38
